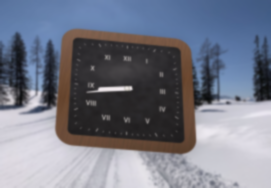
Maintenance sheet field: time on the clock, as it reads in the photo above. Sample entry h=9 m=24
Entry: h=8 m=43
